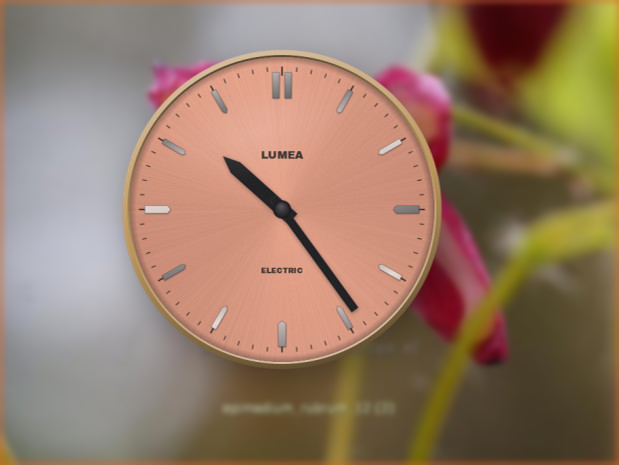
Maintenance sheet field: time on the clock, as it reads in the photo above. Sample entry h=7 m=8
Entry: h=10 m=24
